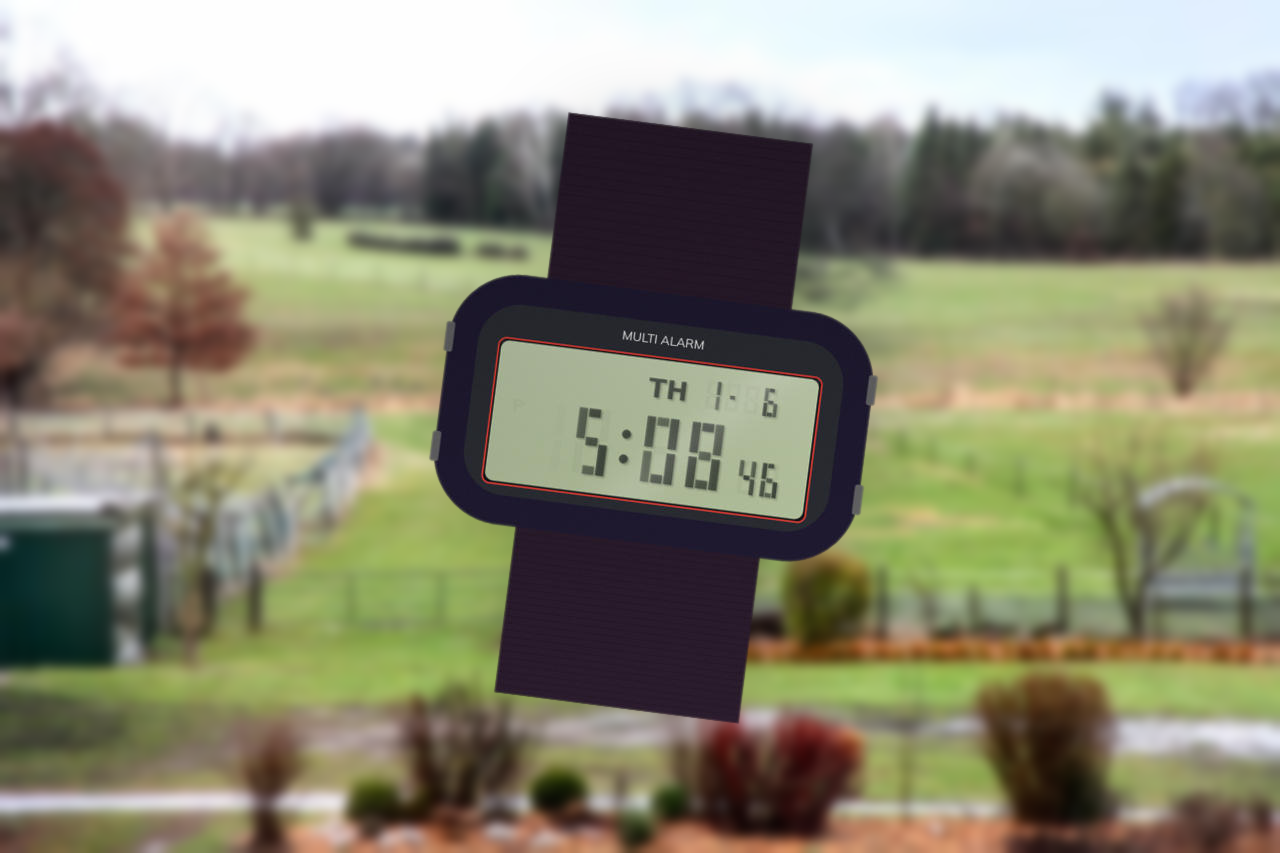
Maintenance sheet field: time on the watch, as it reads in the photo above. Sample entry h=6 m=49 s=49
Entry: h=5 m=8 s=46
